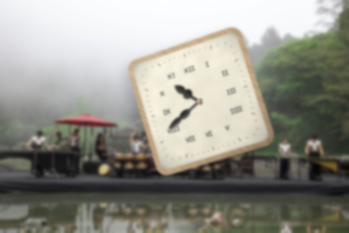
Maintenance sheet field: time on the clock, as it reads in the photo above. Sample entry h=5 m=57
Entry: h=10 m=41
